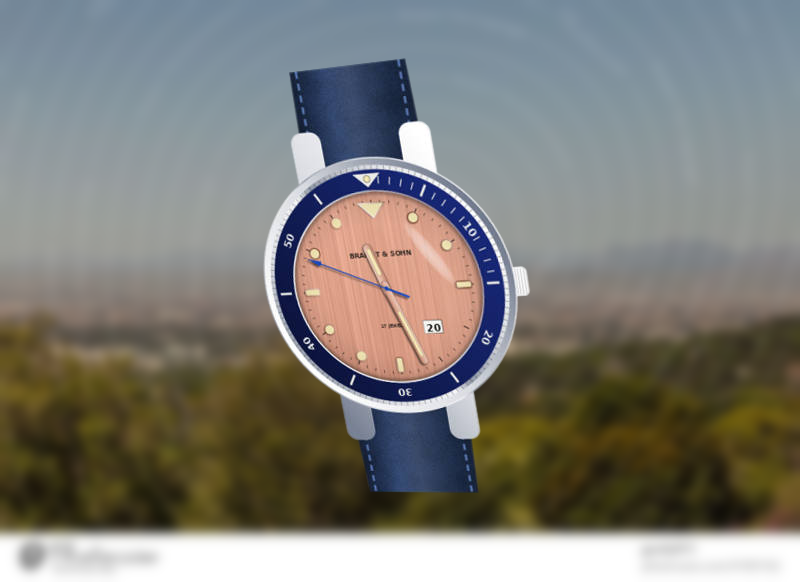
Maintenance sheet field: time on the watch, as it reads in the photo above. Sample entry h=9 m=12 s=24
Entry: h=11 m=26 s=49
